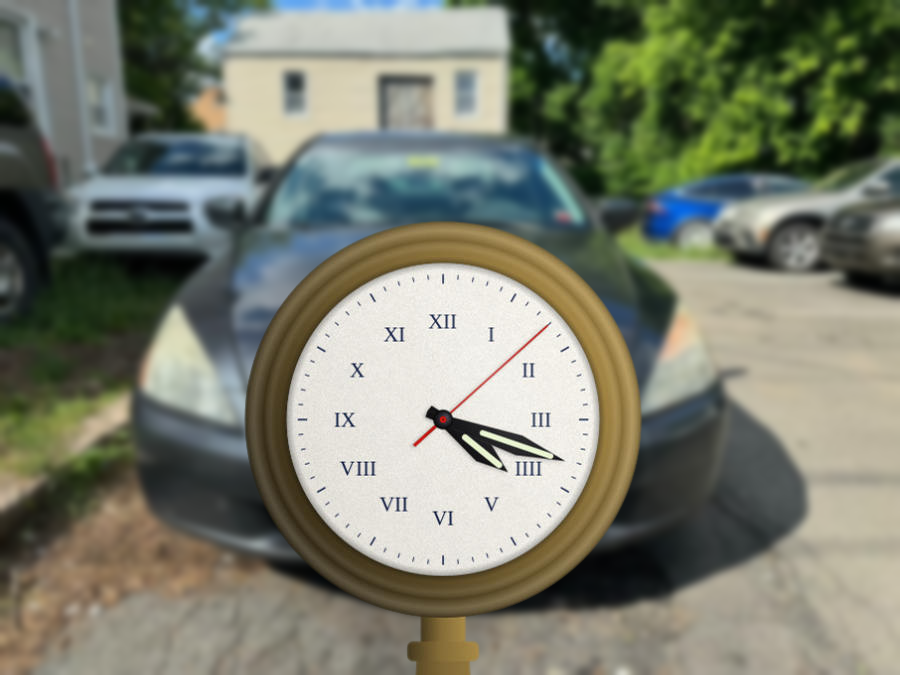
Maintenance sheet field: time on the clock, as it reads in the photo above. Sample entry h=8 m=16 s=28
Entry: h=4 m=18 s=8
